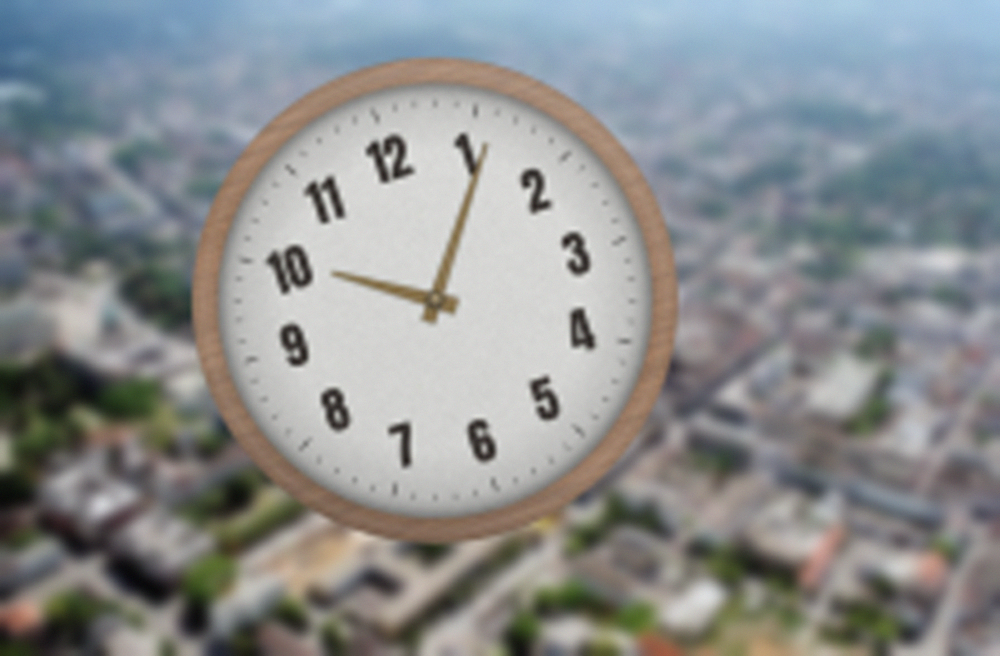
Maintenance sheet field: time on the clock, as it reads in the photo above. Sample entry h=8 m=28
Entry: h=10 m=6
